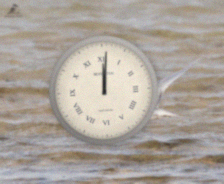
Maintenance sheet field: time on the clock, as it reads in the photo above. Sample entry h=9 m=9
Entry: h=12 m=1
